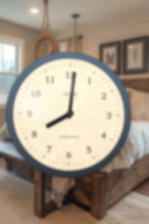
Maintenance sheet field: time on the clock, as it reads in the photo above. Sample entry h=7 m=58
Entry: h=8 m=1
